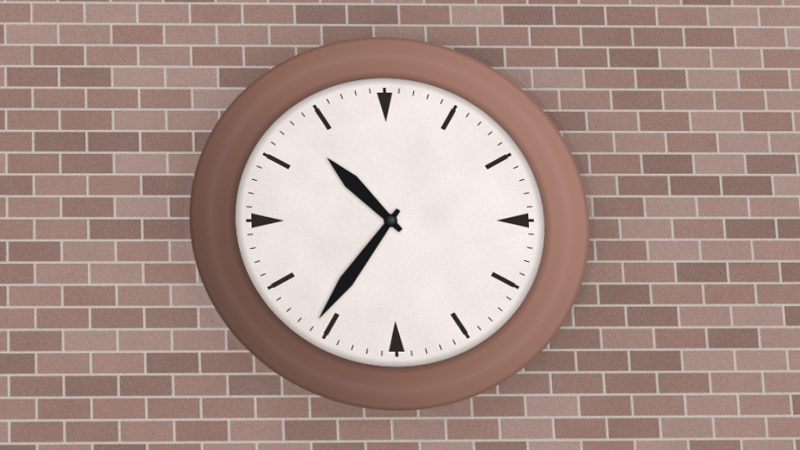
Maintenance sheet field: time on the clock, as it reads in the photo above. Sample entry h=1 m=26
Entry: h=10 m=36
